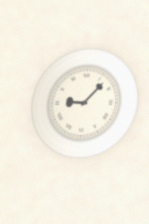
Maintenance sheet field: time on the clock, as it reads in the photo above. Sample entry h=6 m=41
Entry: h=9 m=7
